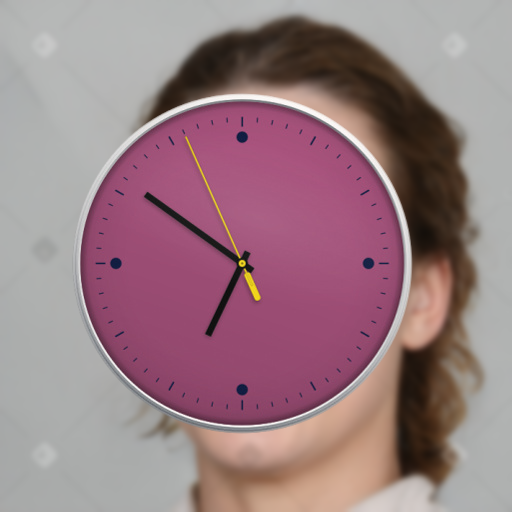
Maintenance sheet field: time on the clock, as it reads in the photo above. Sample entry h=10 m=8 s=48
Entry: h=6 m=50 s=56
